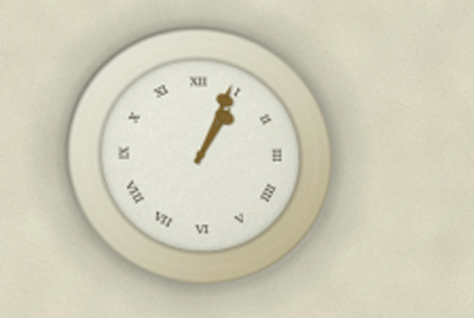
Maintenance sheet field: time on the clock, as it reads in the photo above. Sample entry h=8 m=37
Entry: h=1 m=4
